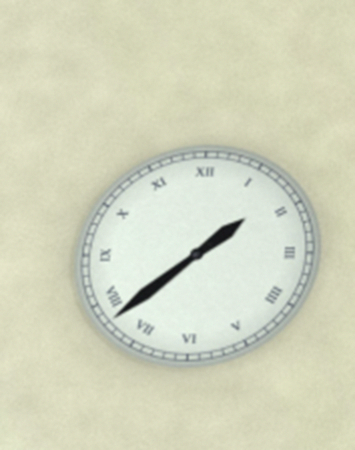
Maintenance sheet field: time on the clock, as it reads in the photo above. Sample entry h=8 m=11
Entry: h=1 m=38
